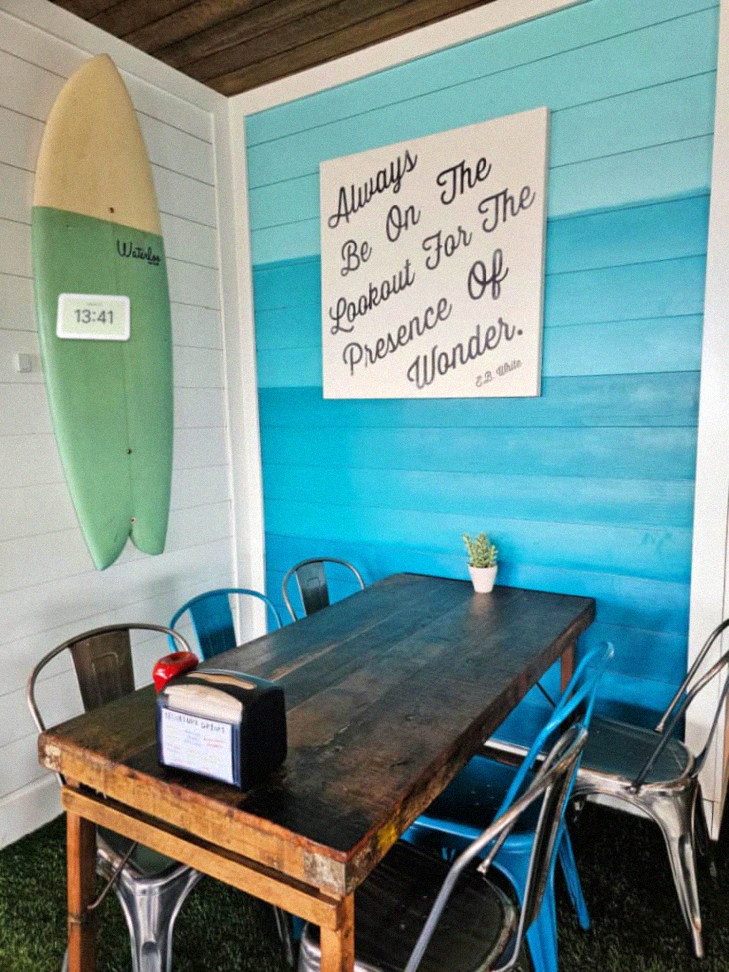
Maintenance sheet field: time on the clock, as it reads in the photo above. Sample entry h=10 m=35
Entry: h=13 m=41
